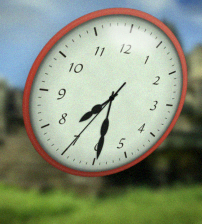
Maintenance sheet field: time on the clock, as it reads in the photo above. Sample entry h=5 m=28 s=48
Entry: h=7 m=29 s=35
